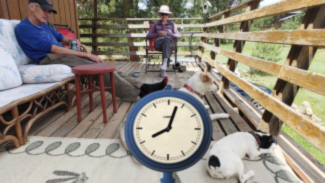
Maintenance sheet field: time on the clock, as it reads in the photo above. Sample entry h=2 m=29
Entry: h=8 m=3
